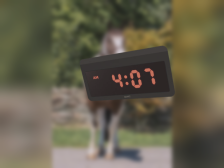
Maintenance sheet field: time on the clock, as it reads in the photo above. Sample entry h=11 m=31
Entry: h=4 m=7
